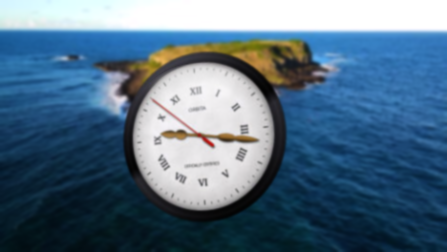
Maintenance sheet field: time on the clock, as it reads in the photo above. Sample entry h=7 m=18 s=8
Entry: h=9 m=16 s=52
